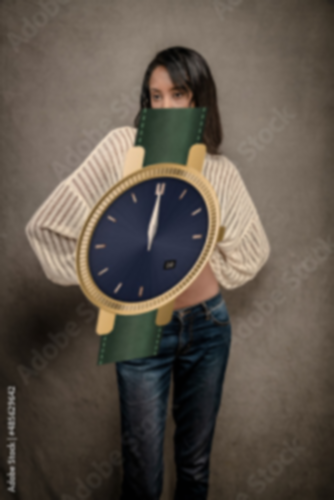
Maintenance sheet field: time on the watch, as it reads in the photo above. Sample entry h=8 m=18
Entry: h=12 m=0
